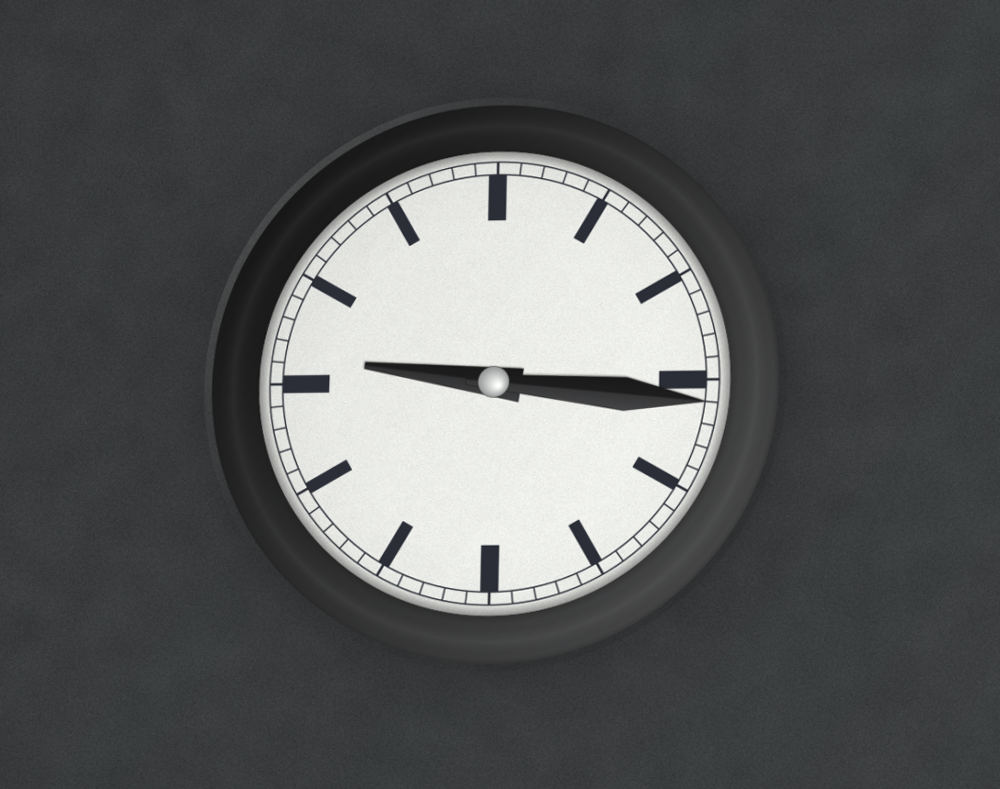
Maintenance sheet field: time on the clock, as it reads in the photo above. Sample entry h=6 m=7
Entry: h=9 m=16
